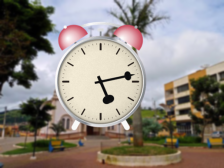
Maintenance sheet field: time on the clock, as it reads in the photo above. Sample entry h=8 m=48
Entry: h=5 m=13
